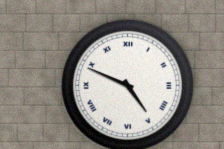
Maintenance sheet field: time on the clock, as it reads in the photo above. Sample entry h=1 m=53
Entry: h=4 m=49
